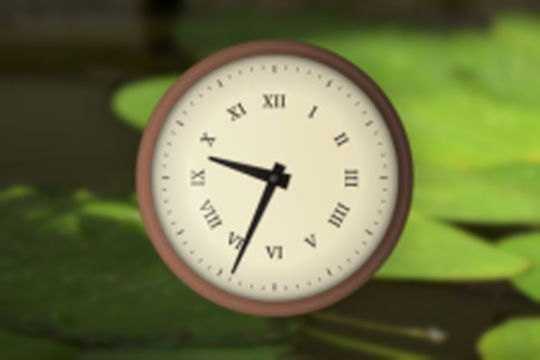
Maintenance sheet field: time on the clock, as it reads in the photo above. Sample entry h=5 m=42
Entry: h=9 m=34
